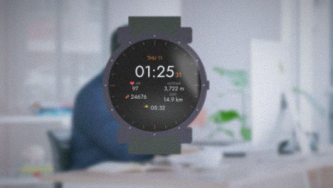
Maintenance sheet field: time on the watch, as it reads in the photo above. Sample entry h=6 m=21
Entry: h=1 m=25
